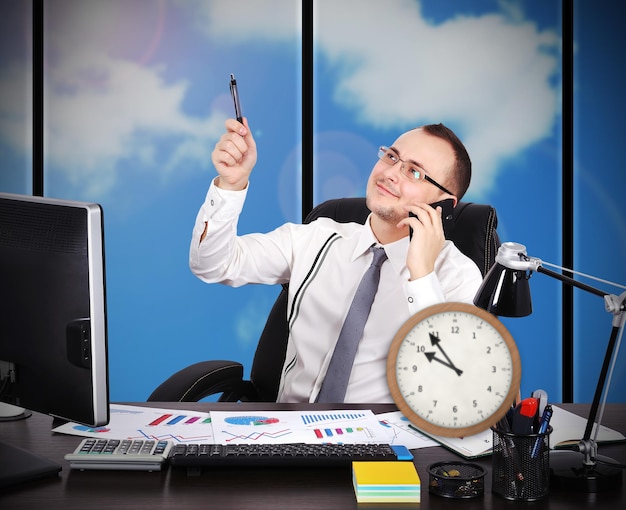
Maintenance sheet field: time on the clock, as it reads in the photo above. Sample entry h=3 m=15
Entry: h=9 m=54
